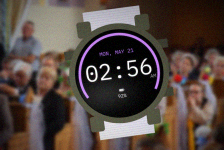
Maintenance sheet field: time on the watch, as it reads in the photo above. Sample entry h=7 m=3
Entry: h=2 m=56
